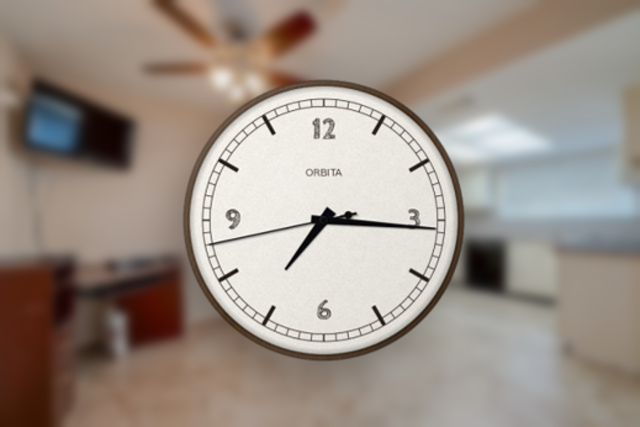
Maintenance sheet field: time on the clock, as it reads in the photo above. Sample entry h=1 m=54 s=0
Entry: h=7 m=15 s=43
